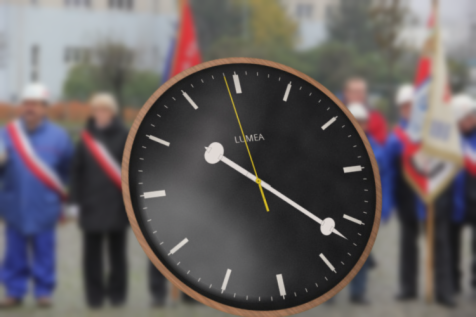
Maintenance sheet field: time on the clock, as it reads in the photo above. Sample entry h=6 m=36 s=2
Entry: h=10 m=21 s=59
